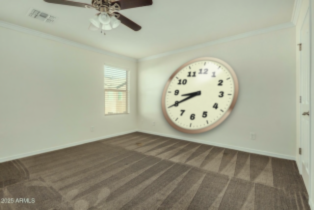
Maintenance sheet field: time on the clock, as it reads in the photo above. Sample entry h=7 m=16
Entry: h=8 m=40
